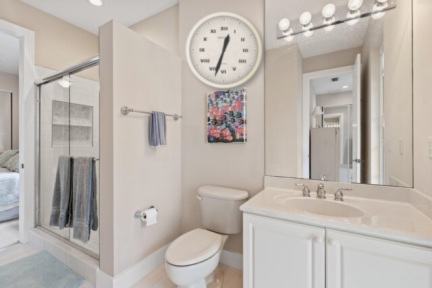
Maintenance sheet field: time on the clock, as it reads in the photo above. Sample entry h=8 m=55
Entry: h=12 m=33
